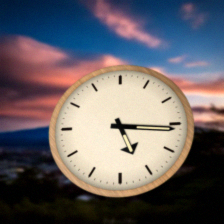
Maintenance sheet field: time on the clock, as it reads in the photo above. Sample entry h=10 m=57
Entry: h=5 m=16
